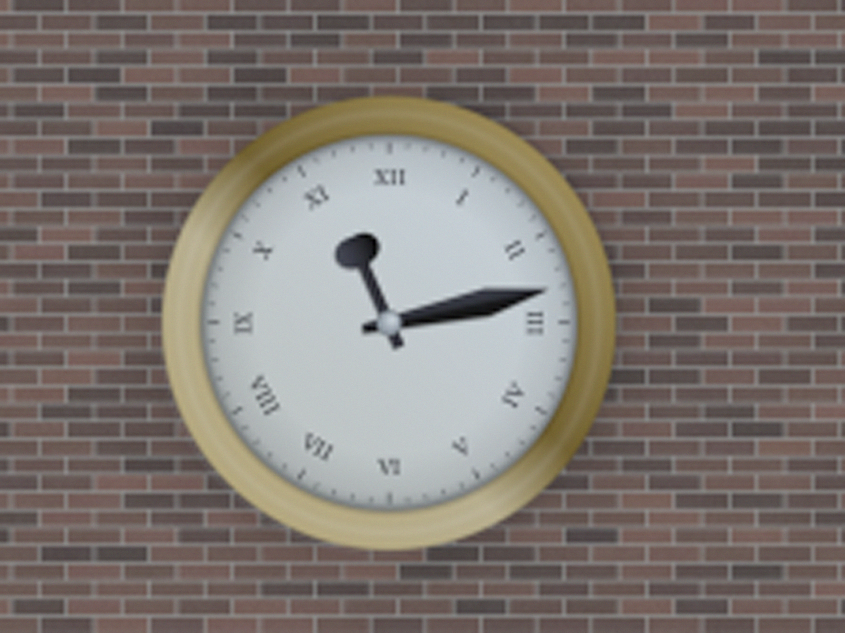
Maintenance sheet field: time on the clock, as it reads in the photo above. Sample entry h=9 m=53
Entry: h=11 m=13
